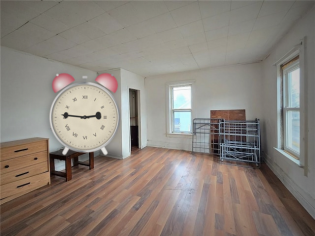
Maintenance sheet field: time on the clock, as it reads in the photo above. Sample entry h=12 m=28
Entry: h=2 m=46
